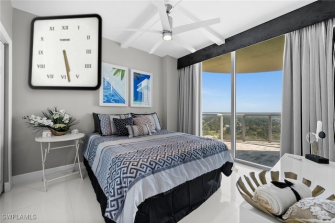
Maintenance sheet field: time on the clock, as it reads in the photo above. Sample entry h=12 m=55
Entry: h=5 m=28
